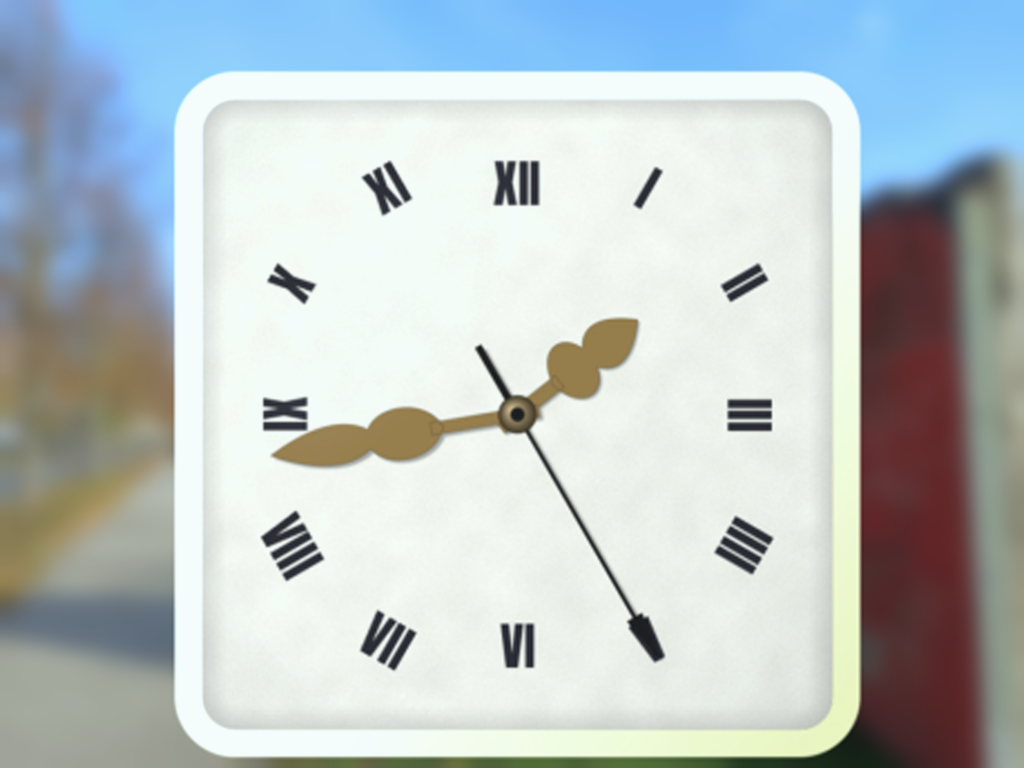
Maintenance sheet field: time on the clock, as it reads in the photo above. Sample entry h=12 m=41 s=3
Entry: h=1 m=43 s=25
